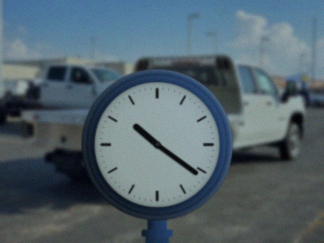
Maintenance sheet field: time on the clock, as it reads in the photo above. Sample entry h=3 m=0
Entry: h=10 m=21
